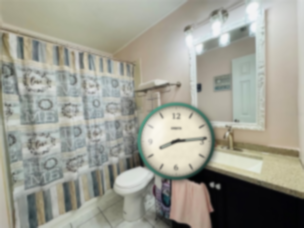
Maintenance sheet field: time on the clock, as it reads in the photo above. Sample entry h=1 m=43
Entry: h=8 m=14
